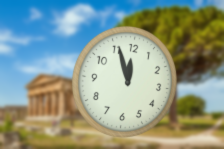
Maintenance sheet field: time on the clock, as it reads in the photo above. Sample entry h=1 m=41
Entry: h=11 m=56
